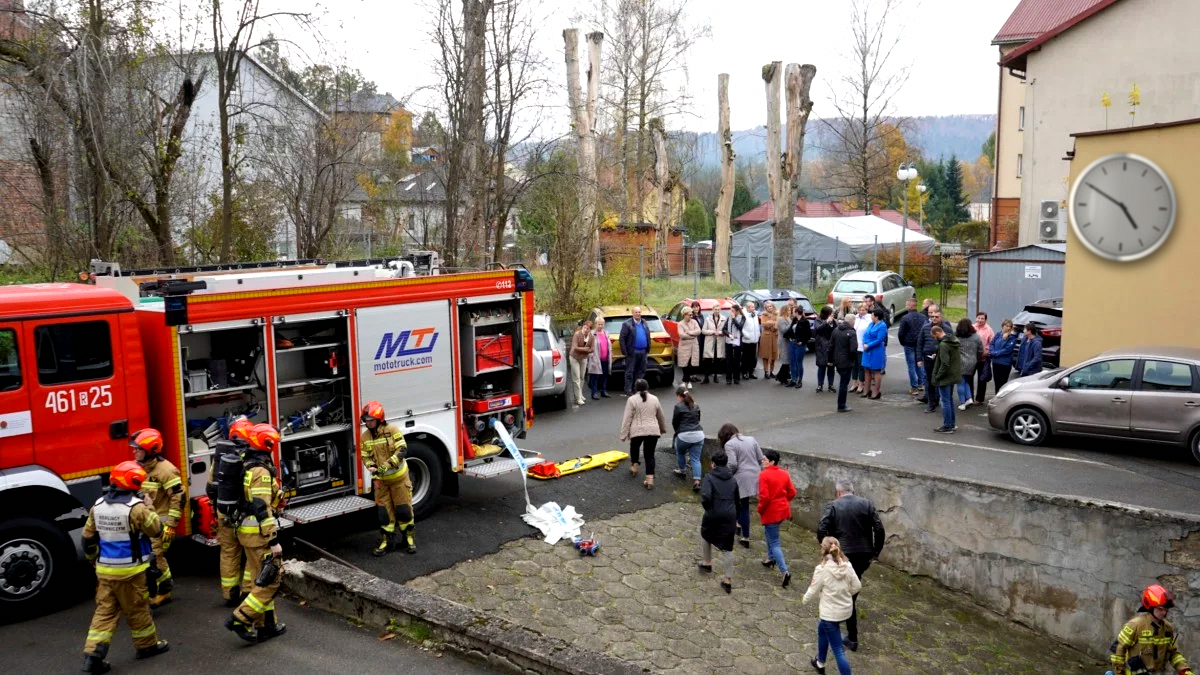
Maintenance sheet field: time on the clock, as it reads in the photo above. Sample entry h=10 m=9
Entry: h=4 m=50
